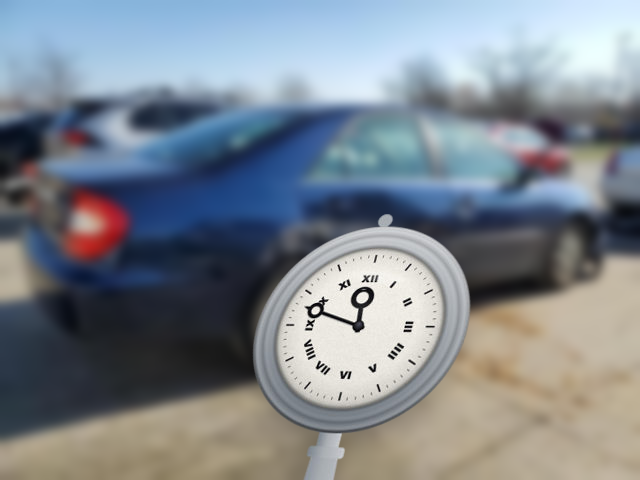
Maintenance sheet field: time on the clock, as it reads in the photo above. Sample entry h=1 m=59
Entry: h=11 m=48
